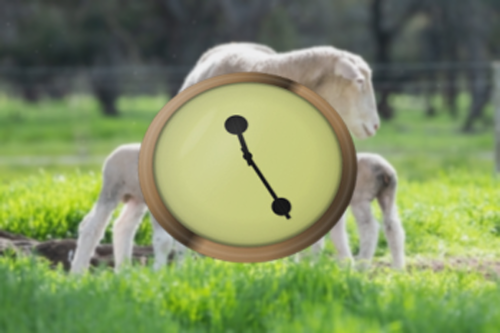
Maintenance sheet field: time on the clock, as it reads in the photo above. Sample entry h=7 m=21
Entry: h=11 m=25
